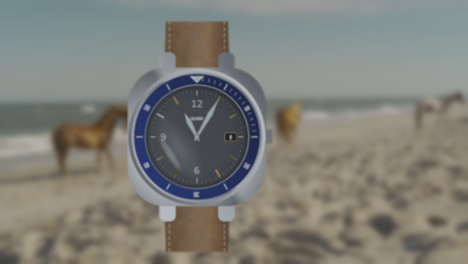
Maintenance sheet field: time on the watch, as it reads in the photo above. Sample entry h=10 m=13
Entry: h=11 m=5
